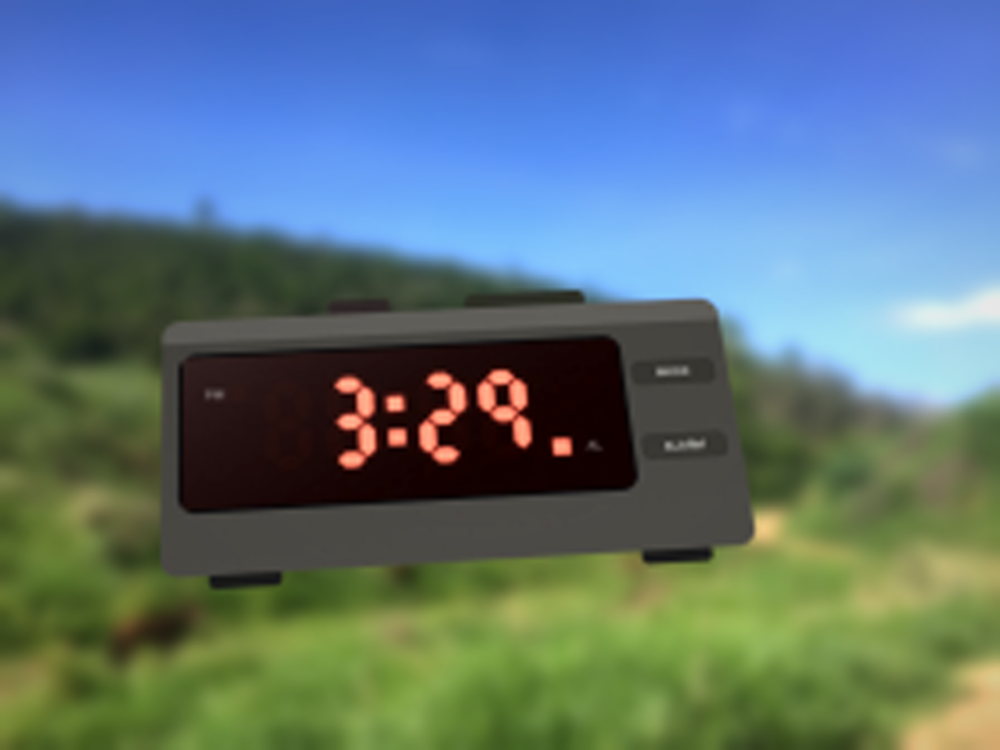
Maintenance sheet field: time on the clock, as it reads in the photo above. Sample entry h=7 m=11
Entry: h=3 m=29
